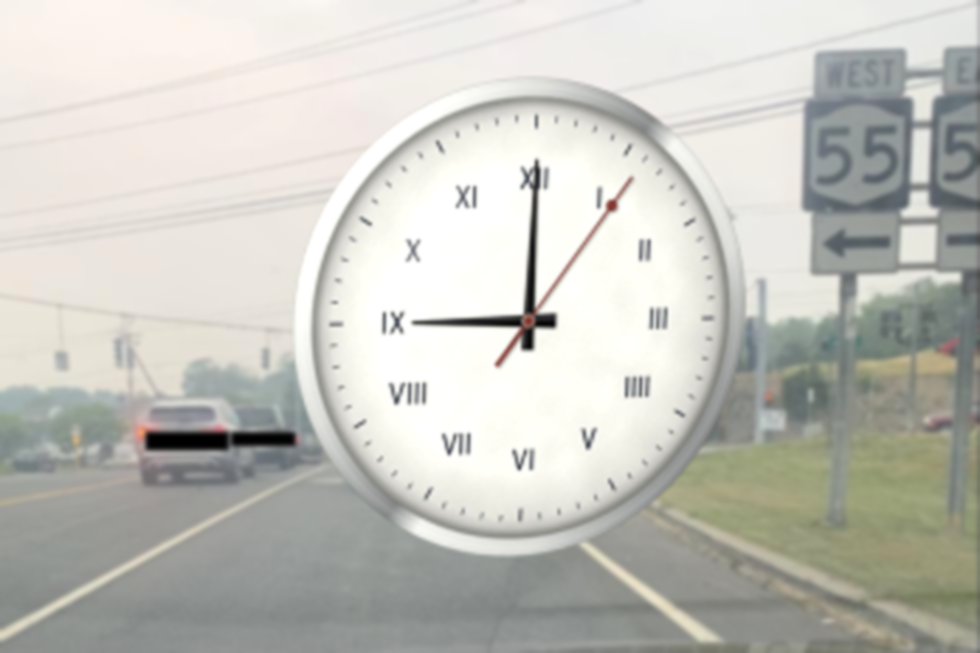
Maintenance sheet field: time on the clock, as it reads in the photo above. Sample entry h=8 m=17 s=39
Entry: h=9 m=0 s=6
